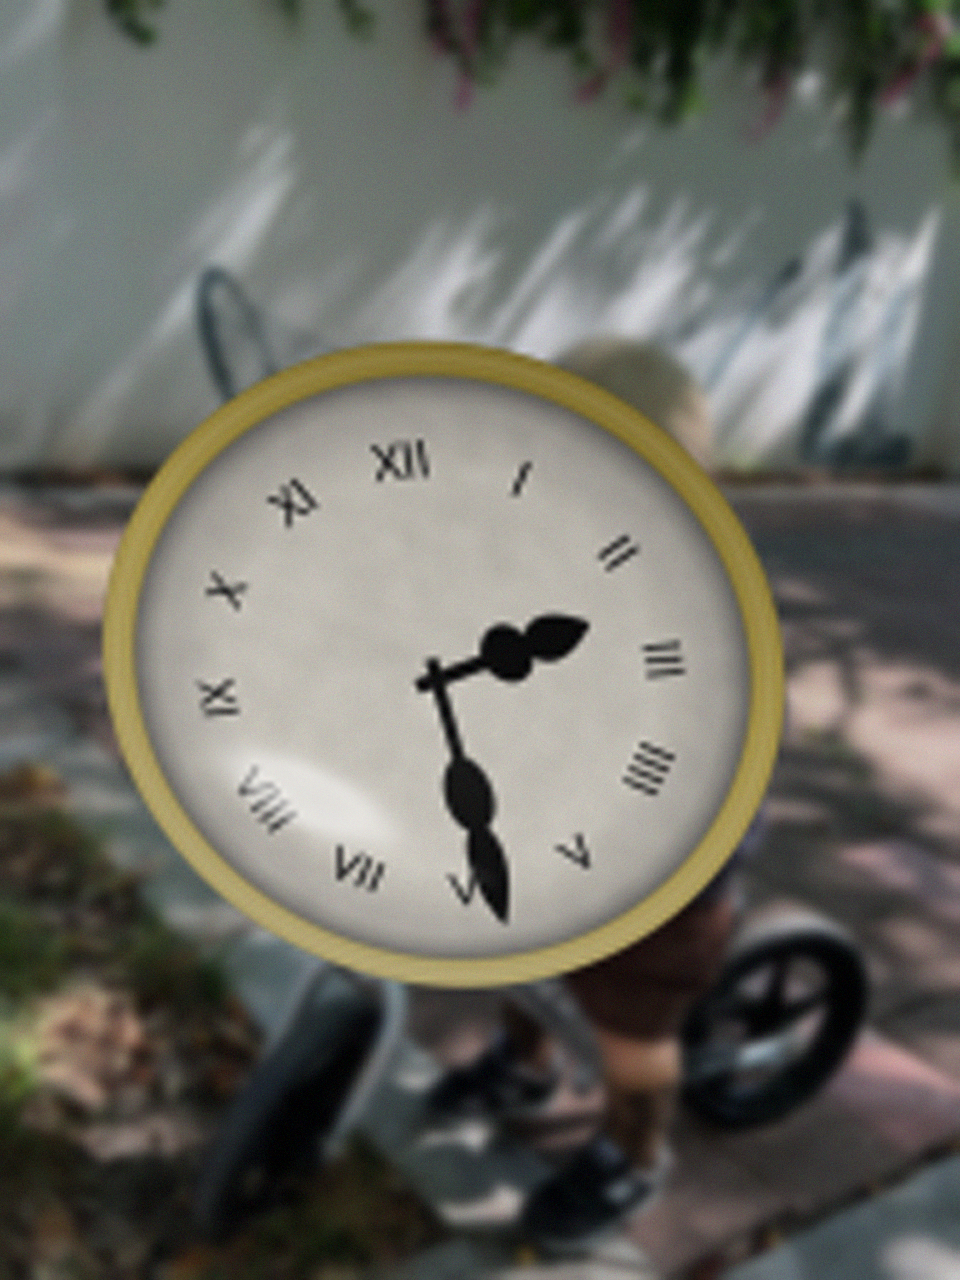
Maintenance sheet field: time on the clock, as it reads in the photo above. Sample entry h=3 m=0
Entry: h=2 m=29
